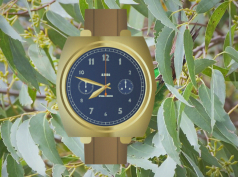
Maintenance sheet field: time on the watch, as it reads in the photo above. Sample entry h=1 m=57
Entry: h=7 m=48
